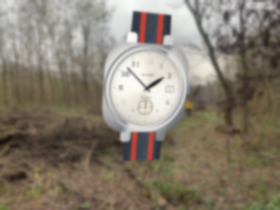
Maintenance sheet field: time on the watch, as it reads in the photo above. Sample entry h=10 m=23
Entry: h=1 m=52
